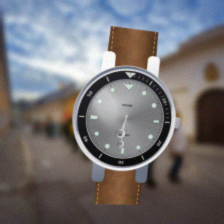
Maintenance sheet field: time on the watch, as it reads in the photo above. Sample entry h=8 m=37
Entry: h=6 m=31
